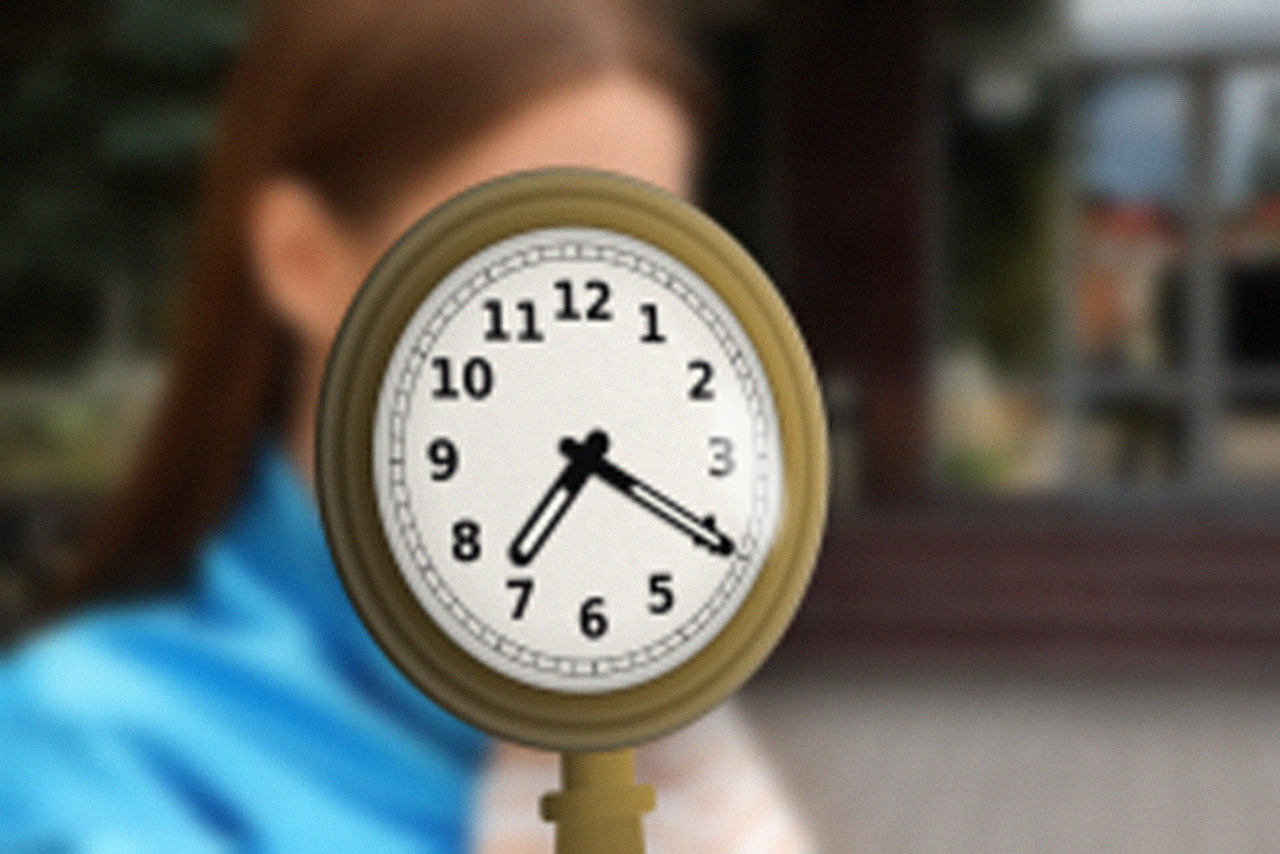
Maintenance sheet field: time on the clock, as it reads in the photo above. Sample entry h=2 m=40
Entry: h=7 m=20
